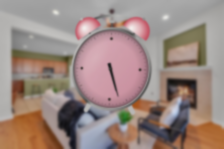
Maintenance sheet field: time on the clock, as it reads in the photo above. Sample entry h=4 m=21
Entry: h=5 m=27
